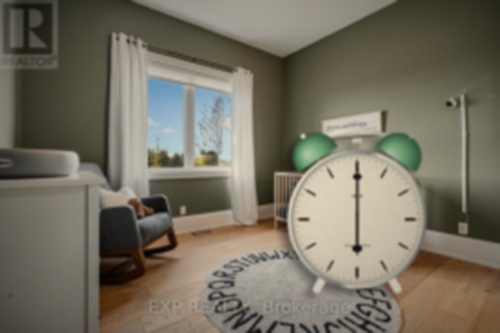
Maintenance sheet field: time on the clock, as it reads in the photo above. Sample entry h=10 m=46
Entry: h=6 m=0
